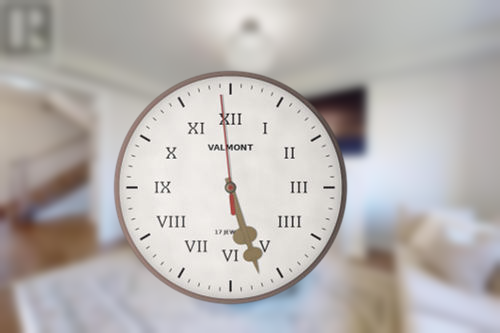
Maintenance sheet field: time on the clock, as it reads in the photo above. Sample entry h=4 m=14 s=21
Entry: h=5 m=26 s=59
